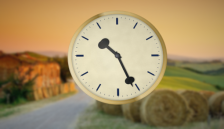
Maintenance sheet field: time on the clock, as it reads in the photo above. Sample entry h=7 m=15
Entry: h=10 m=26
